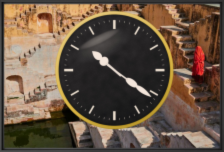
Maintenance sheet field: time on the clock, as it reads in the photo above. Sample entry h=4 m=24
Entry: h=10 m=21
